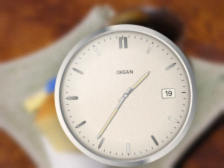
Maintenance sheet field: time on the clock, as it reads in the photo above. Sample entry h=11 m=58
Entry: h=1 m=36
